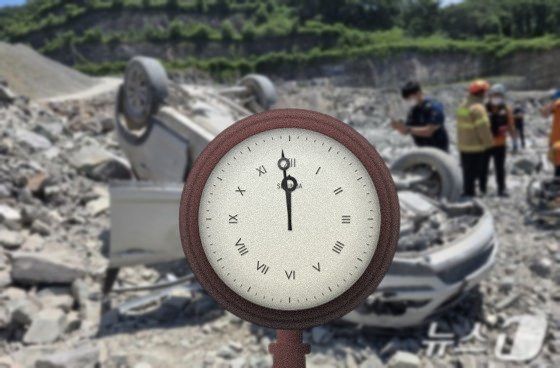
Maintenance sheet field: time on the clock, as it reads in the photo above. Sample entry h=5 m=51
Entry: h=11 m=59
